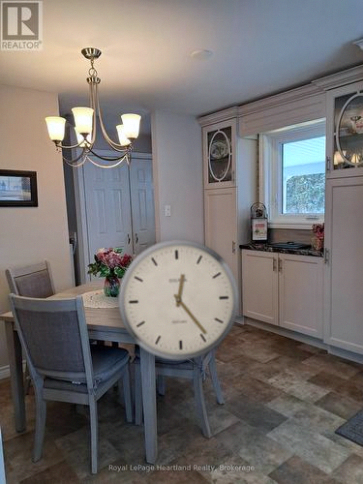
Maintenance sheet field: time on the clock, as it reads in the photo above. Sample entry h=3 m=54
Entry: h=12 m=24
